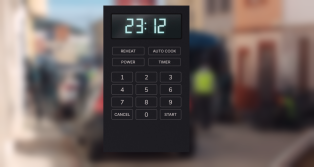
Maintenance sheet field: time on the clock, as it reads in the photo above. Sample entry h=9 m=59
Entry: h=23 m=12
